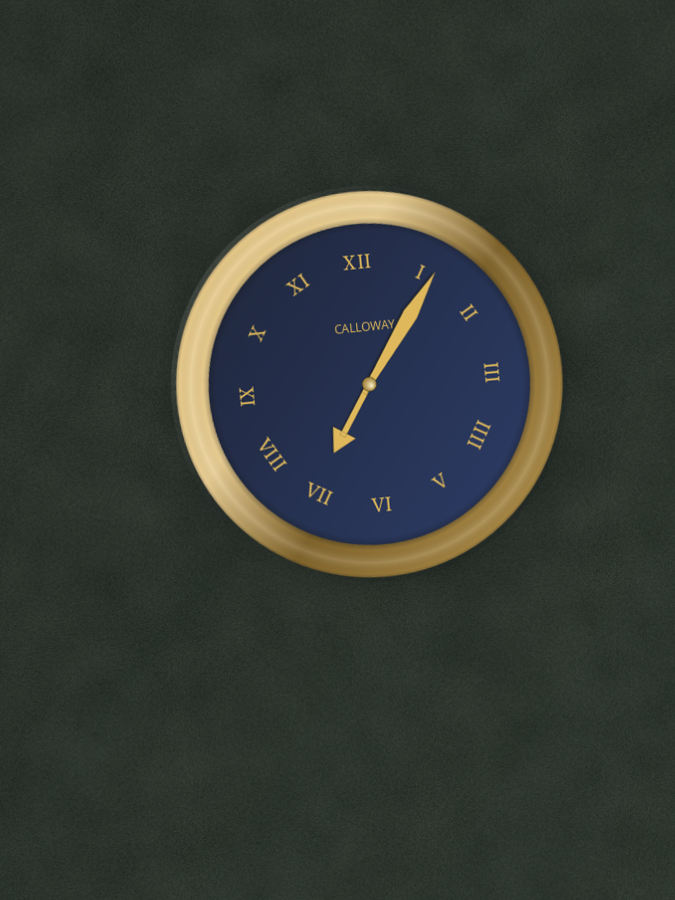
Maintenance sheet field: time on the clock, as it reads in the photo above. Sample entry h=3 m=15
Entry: h=7 m=6
